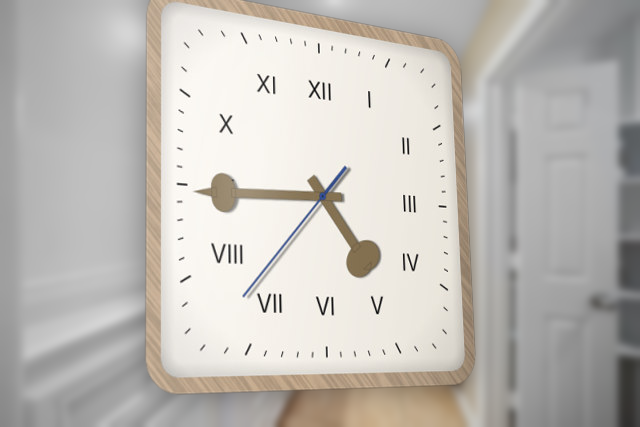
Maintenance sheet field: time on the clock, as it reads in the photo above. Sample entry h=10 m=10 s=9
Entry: h=4 m=44 s=37
